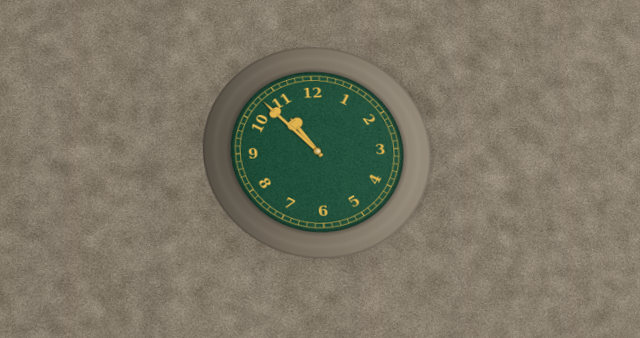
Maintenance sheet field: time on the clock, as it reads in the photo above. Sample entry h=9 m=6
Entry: h=10 m=53
